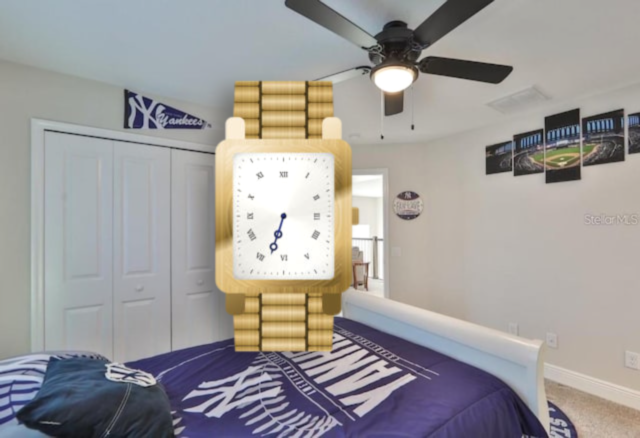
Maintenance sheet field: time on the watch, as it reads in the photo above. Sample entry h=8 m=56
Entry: h=6 m=33
